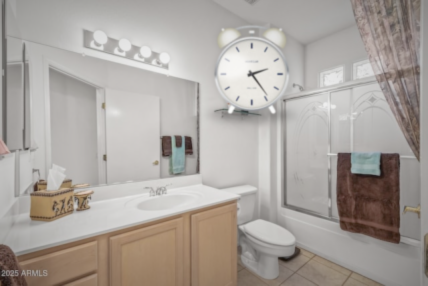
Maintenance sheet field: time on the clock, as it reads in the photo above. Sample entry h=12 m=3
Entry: h=2 m=24
